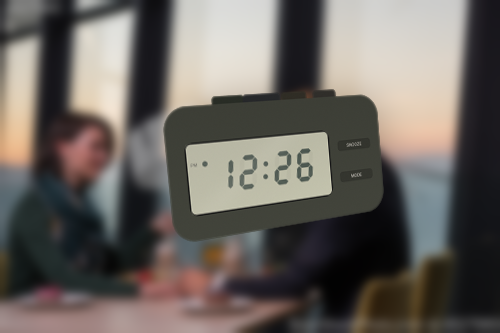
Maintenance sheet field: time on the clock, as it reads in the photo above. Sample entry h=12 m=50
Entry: h=12 m=26
